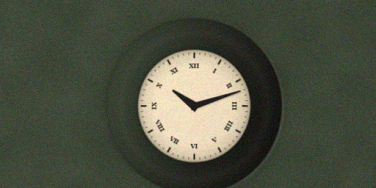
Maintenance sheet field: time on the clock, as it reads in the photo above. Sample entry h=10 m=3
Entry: h=10 m=12
